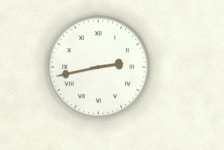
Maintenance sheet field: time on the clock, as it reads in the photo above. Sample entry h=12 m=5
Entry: h=2 m=43
